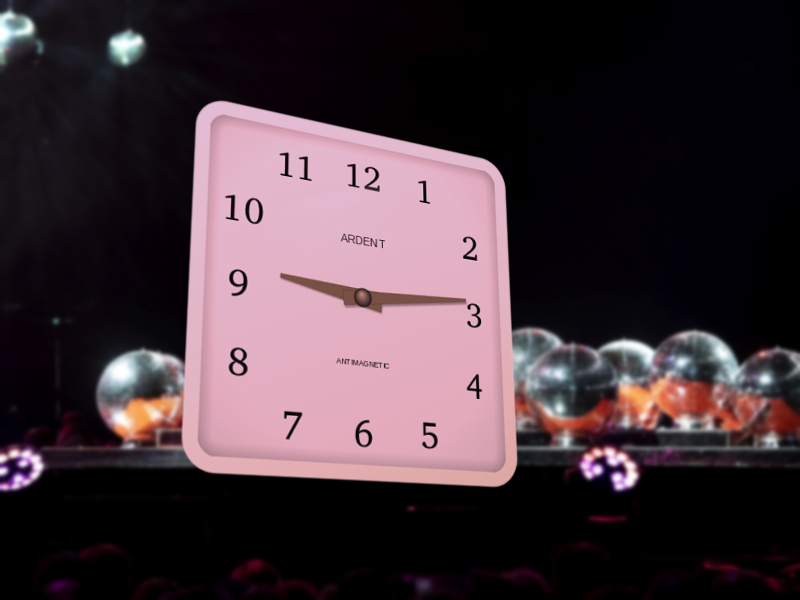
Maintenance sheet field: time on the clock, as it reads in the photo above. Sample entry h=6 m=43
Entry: h=9 m=14
